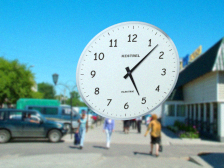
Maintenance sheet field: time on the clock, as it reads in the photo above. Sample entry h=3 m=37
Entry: h=5 m=7
